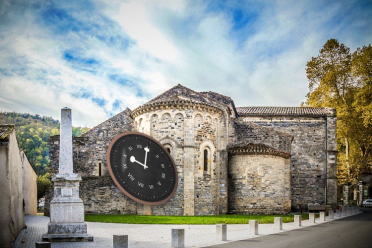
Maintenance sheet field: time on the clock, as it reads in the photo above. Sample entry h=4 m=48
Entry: h=10 m=4
